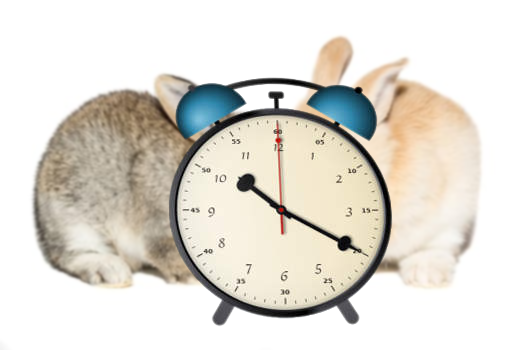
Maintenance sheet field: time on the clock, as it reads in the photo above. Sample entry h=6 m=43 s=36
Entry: h=10 m=20 s=0
